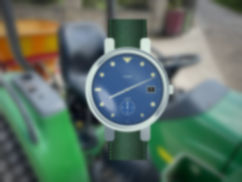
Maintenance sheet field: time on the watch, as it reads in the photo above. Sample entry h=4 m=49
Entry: h=8 m=11
